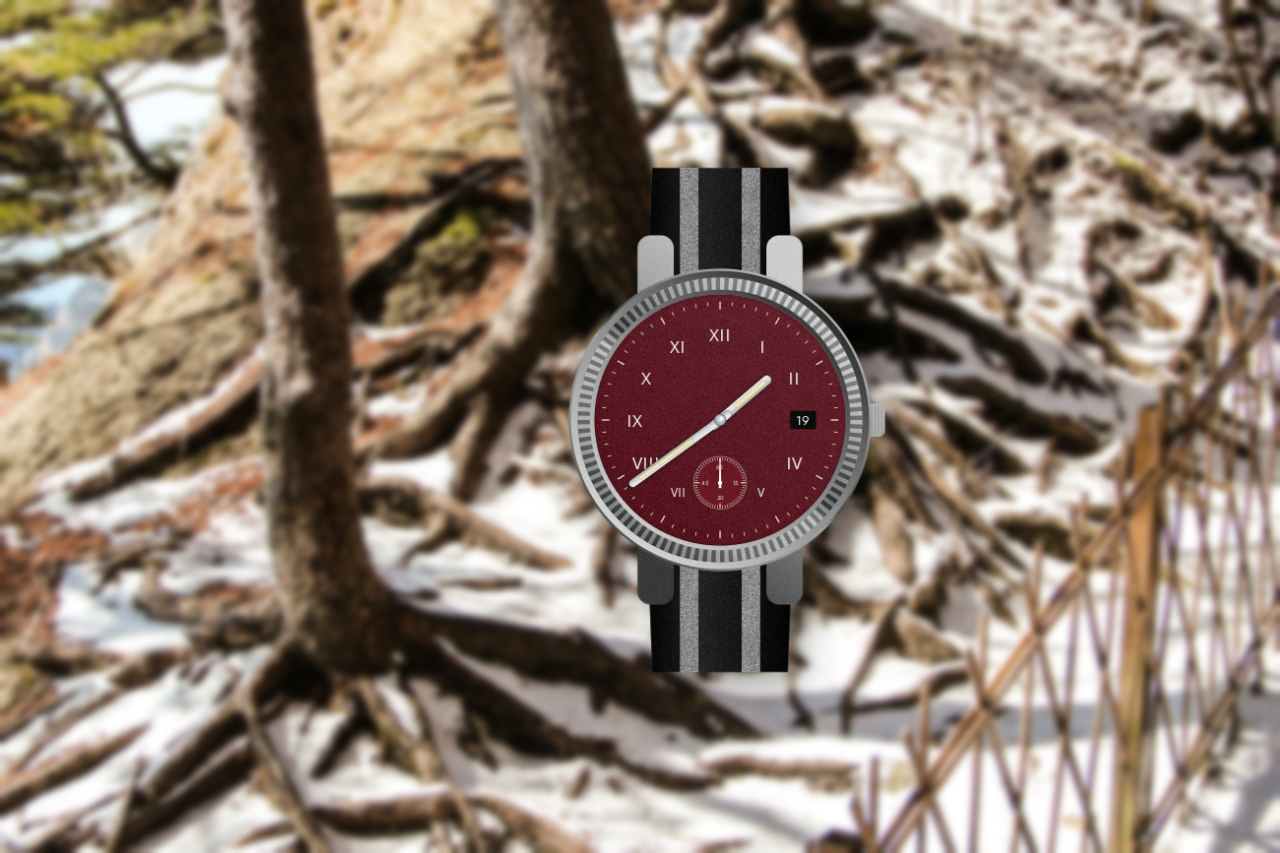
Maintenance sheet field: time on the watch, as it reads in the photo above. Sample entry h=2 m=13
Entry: h=1 m=39
